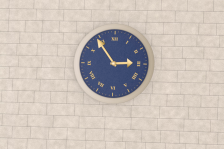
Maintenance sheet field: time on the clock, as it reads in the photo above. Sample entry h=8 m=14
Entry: h=2 m=54
